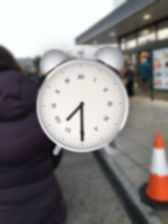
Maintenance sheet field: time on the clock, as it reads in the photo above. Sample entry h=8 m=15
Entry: h=7 m=30
